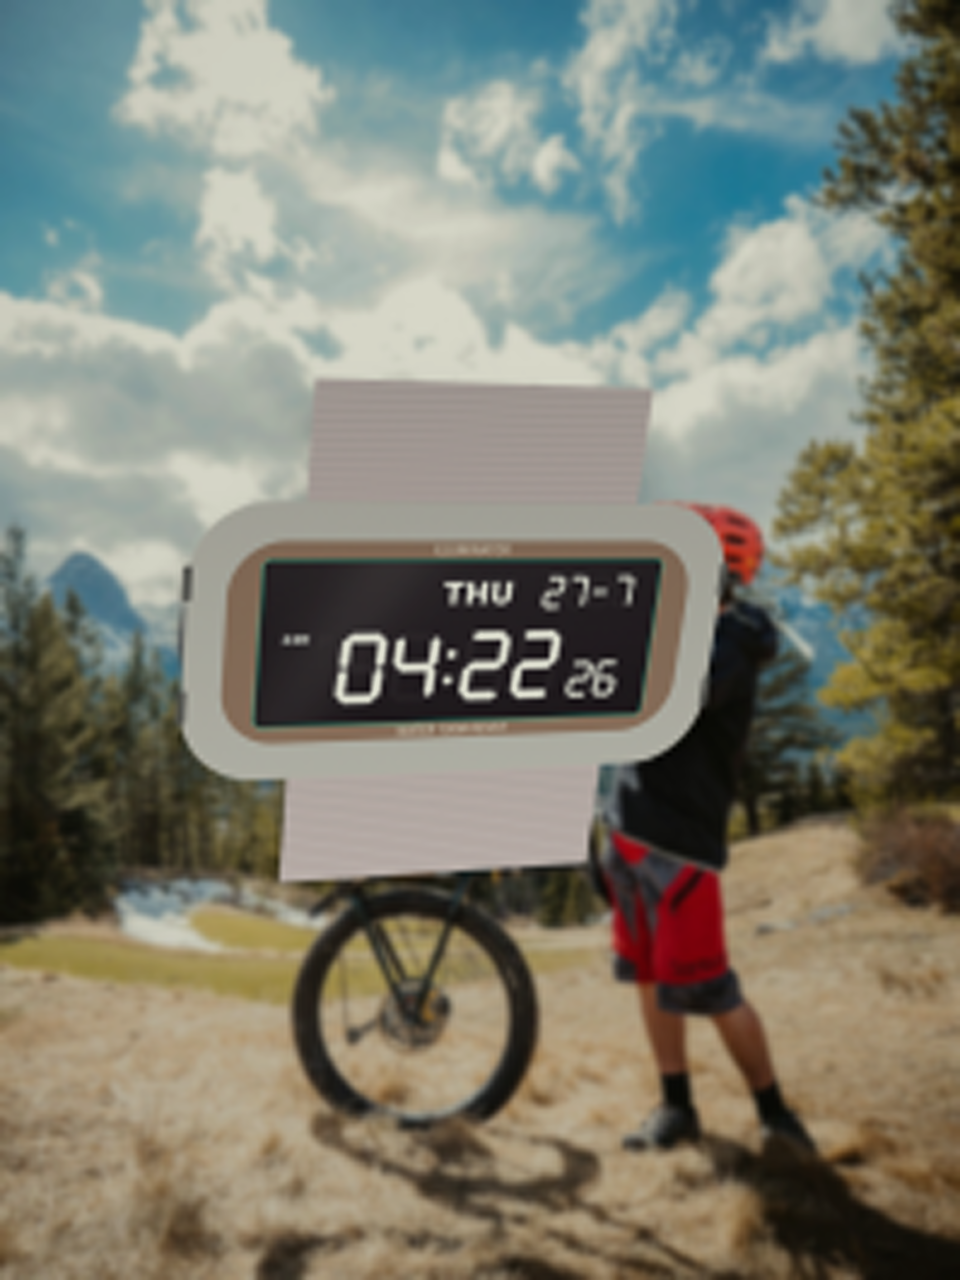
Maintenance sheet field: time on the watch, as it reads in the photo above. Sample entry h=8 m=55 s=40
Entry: h=4 m=22 s=26
